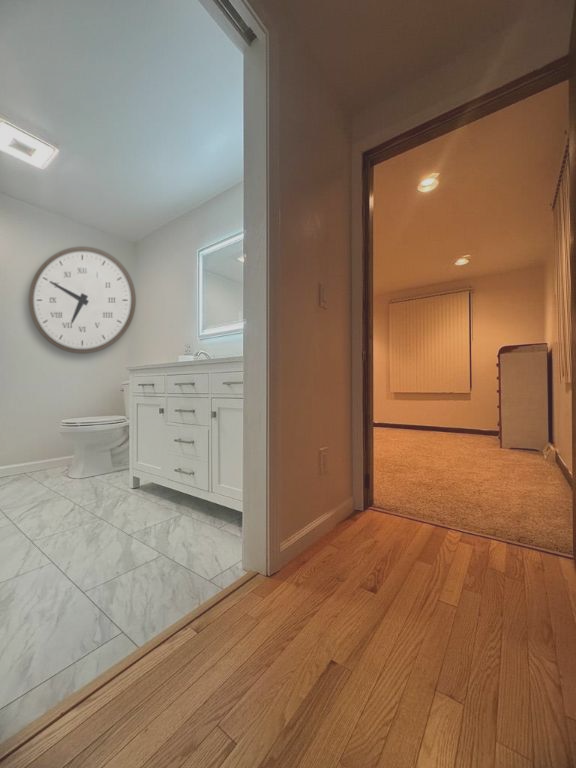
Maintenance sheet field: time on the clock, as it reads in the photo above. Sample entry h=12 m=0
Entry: h=6 m=50
